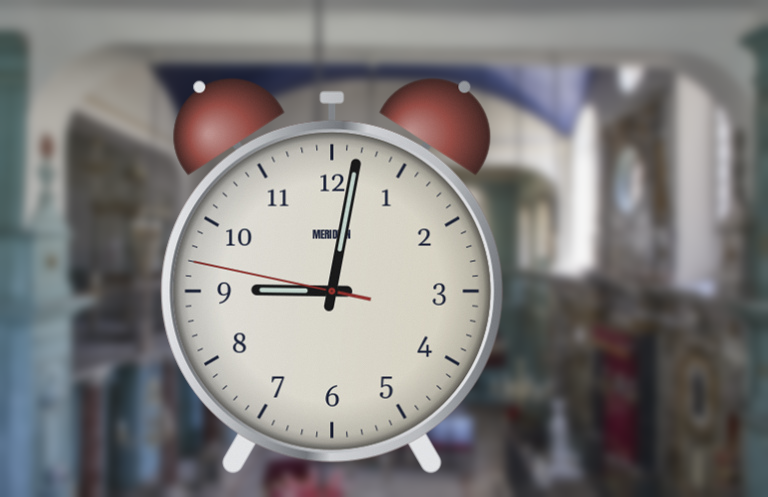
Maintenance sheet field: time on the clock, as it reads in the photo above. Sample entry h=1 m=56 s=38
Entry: h=9 m=1 s=47
